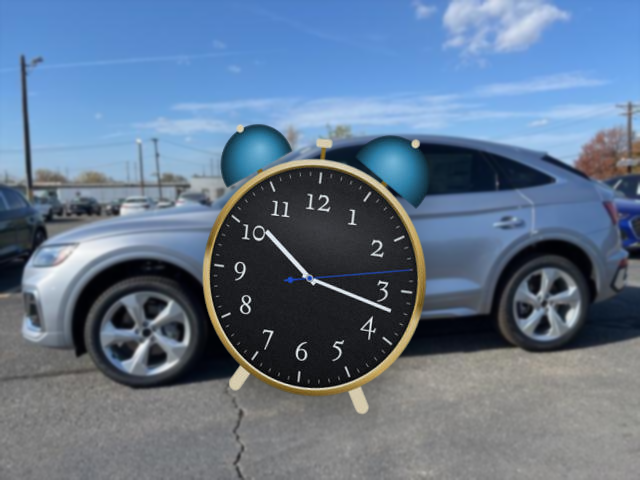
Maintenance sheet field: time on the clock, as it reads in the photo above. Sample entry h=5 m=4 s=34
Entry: h=10 m=17 s=13
